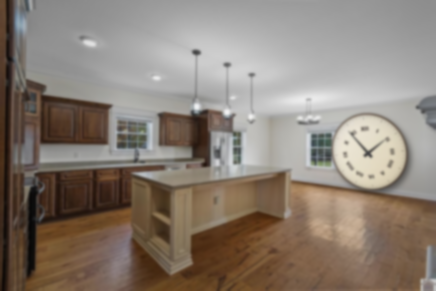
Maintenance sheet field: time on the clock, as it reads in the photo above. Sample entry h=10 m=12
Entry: h=1 m=54
